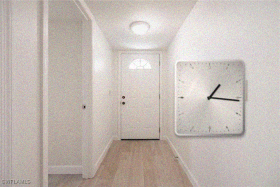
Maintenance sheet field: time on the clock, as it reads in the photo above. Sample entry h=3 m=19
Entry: h=1 m=16
